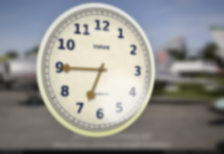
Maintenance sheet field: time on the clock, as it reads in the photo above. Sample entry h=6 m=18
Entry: h=6 m=45
